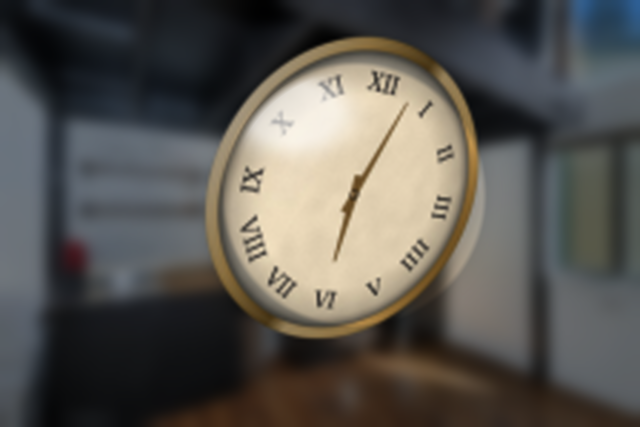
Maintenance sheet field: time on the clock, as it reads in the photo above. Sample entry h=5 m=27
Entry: h=6 m=3
